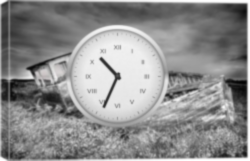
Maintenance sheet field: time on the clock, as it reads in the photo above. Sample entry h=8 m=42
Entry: h=10 m=34
